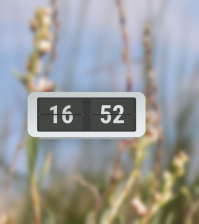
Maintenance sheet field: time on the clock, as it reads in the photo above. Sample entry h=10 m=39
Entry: h=16 m=52
